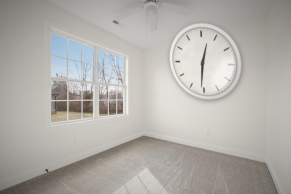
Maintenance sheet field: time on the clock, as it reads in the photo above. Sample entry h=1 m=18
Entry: h=12 m=31
